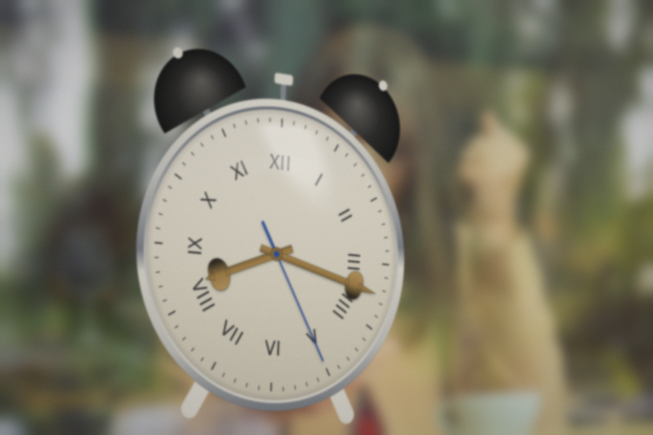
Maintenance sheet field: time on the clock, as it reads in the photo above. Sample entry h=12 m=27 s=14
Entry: h=8 m=17 s=25
